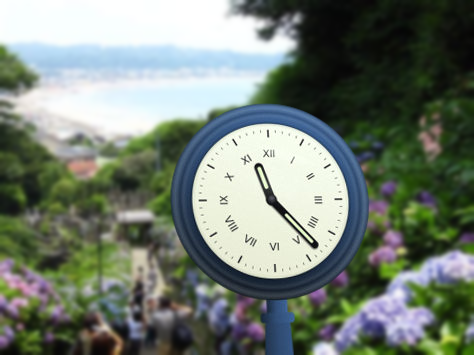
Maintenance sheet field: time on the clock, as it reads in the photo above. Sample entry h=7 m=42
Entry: h=11 m=23
